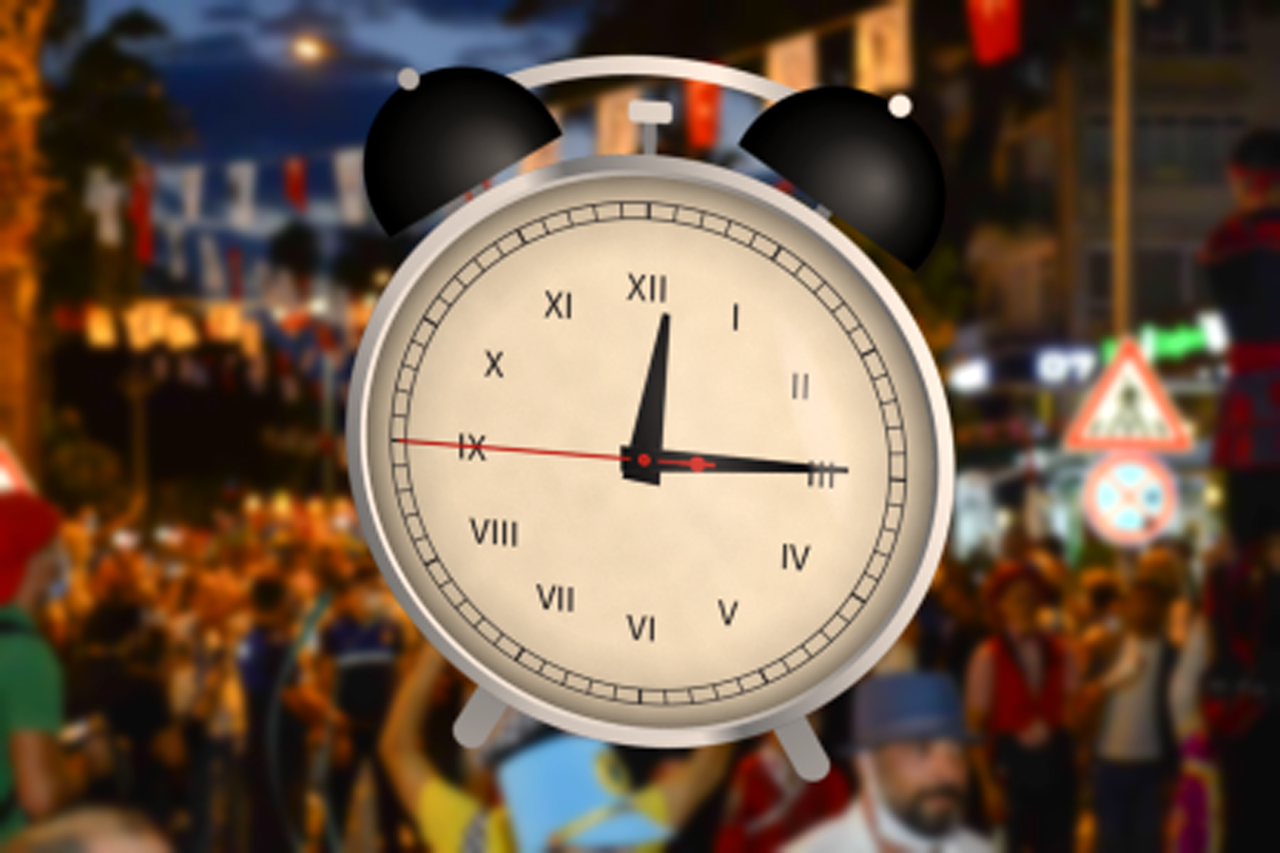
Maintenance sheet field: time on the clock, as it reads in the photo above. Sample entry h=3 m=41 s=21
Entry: h=12 m=14 s=45
